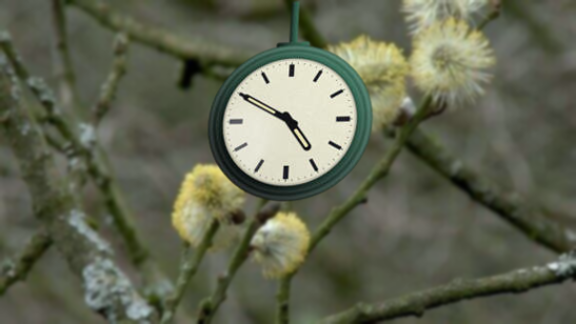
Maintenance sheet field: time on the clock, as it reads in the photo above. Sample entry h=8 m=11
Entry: h=4 m=50
